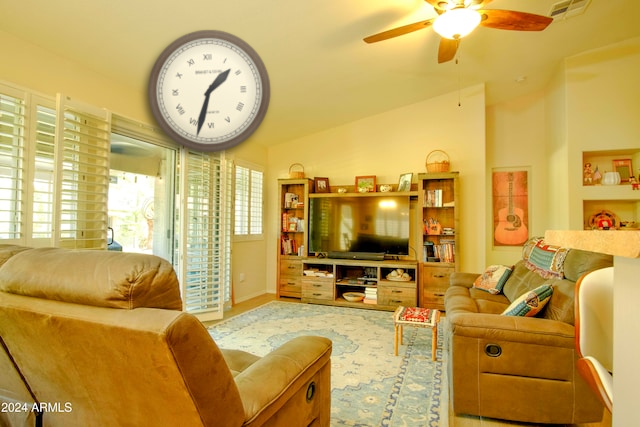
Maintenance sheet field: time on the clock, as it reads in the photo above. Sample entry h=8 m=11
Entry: h=1 m=33
